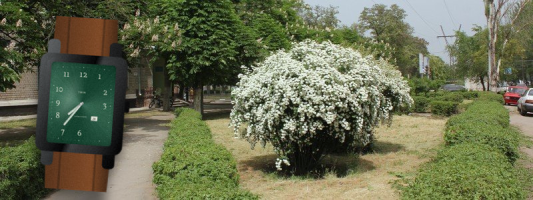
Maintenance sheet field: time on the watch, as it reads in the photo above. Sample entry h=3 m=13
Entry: h=7 m=36
